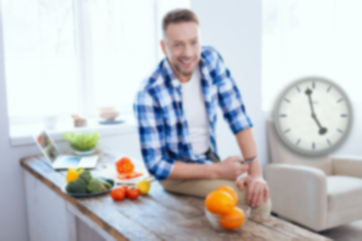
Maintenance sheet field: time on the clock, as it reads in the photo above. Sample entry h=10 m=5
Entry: h=4 m=58
